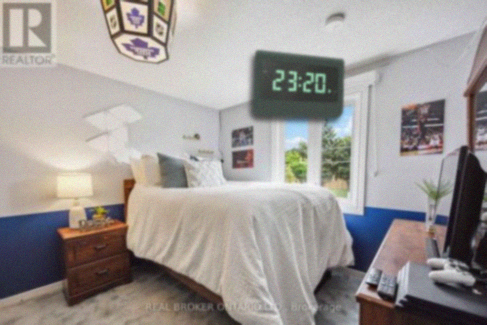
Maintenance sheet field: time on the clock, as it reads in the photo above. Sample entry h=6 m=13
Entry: h=23 m=20
